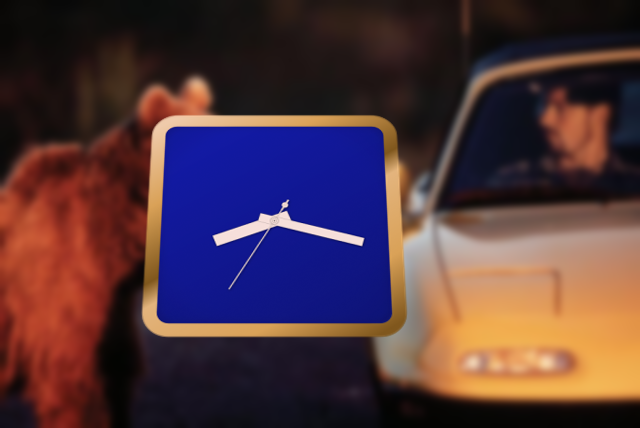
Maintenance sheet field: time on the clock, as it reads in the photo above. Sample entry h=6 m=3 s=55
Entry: h=8 m=17 s=35
